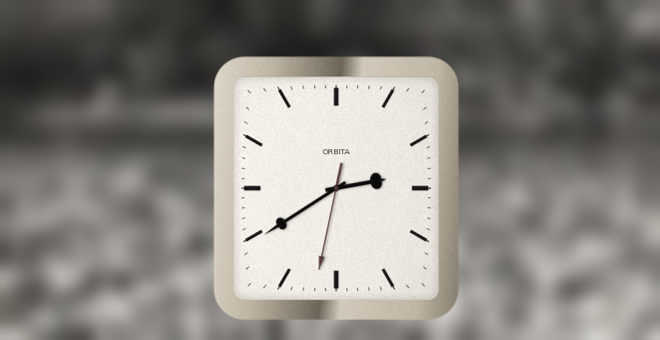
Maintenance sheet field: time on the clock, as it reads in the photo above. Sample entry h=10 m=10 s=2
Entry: h=2 m=39 s=32
